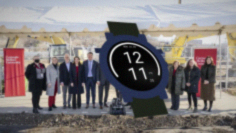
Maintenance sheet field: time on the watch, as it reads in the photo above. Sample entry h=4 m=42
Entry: h=12 m=11
